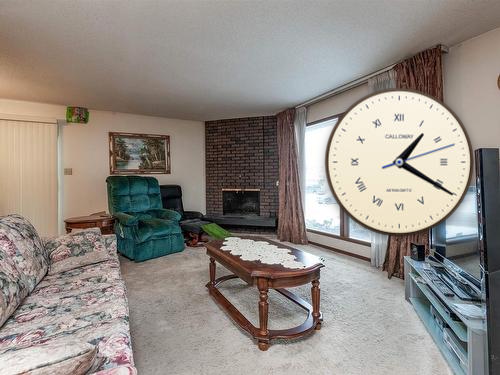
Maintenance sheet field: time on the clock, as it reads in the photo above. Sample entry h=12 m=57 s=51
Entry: h=1 m=20 s=12
